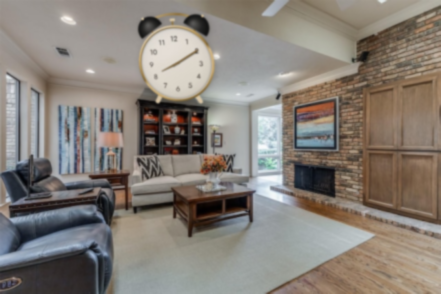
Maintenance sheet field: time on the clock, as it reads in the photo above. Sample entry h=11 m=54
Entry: h=8 m=10
